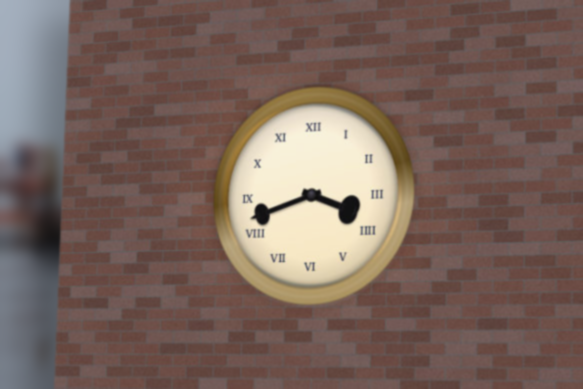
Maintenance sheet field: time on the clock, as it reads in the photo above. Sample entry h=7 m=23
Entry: h=3 m=42
